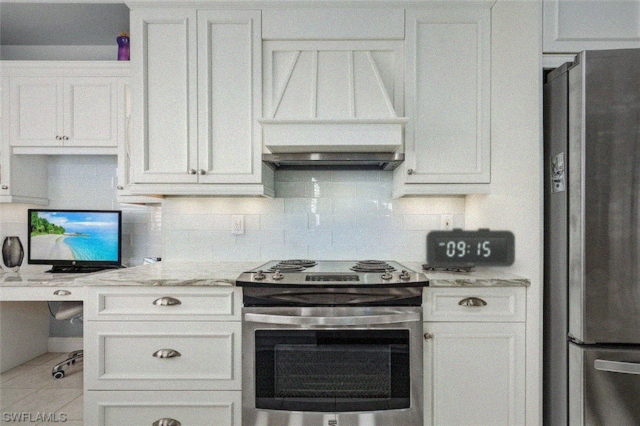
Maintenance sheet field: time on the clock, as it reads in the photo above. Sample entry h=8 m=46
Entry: h=9 m=15
